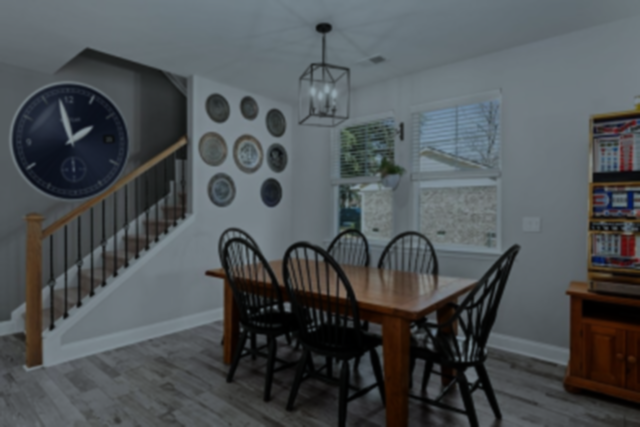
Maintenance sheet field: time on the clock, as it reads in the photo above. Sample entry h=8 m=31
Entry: h=1 m=58
